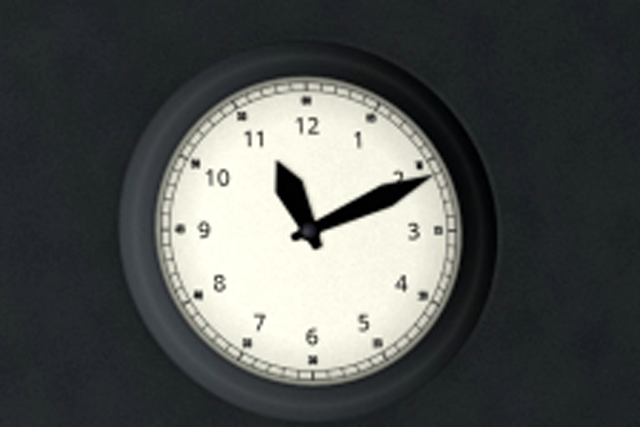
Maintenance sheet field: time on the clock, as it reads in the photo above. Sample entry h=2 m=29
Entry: h=11 m=11
